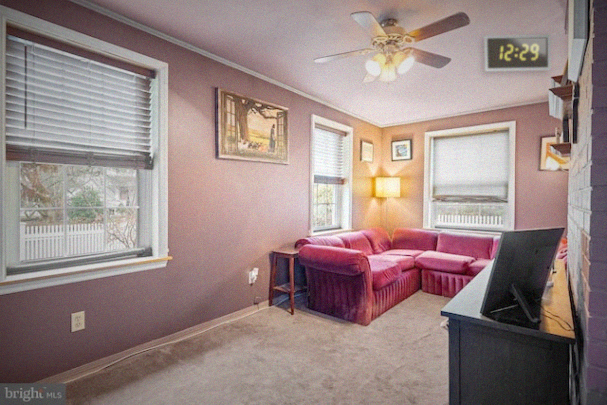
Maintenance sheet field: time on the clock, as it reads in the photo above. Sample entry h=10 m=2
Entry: h=12 m=29
